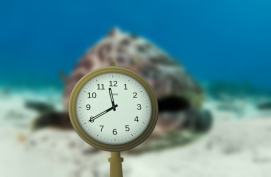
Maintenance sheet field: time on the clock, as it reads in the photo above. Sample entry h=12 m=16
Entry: h=11 m=40
